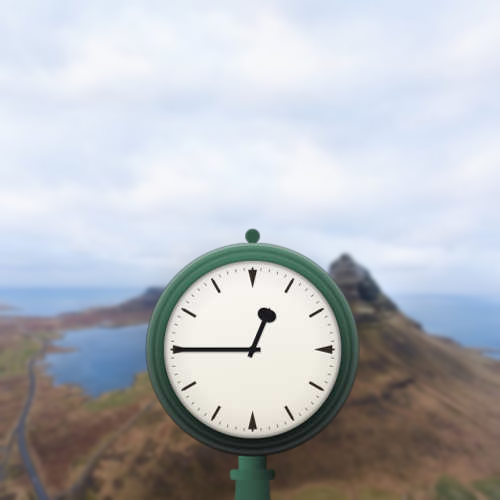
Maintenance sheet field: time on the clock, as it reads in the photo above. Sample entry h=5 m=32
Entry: h=12 m=45
